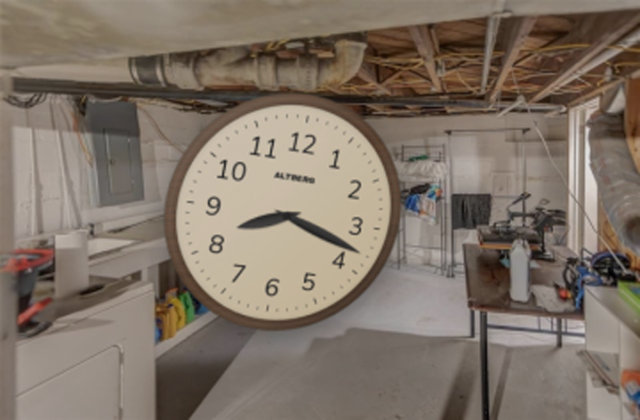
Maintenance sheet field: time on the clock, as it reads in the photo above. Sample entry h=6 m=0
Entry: h=8 m=18
